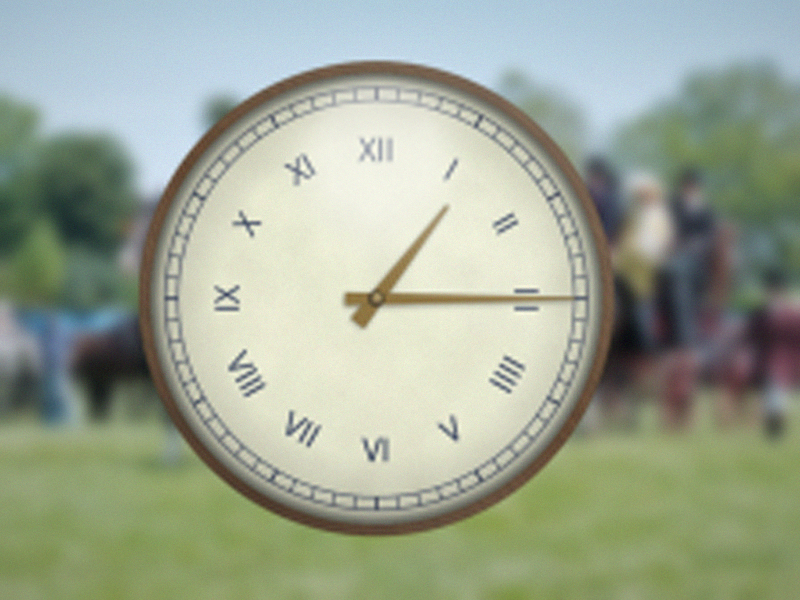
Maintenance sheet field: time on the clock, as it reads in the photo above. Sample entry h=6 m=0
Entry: h=1 m=15
